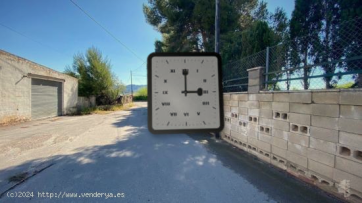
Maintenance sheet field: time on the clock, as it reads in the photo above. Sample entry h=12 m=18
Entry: h=3 m=0
